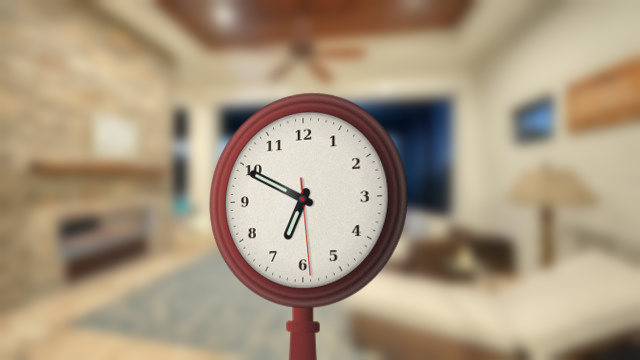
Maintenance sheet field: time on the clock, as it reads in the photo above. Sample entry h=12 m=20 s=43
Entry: h=6 m=49 s=29
